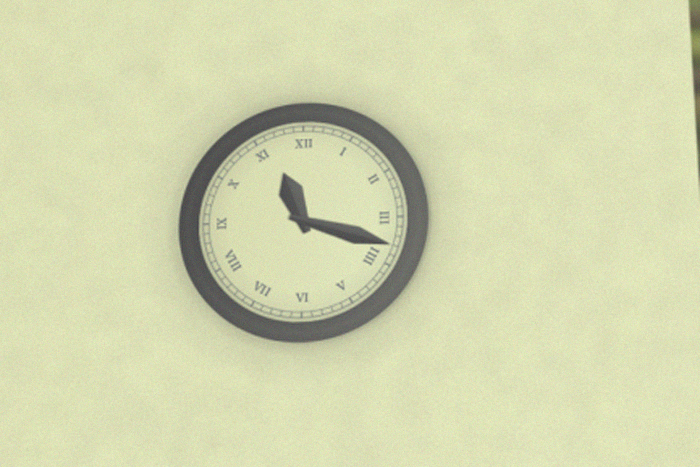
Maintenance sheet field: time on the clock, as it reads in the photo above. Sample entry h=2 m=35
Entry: h=11 m=18
